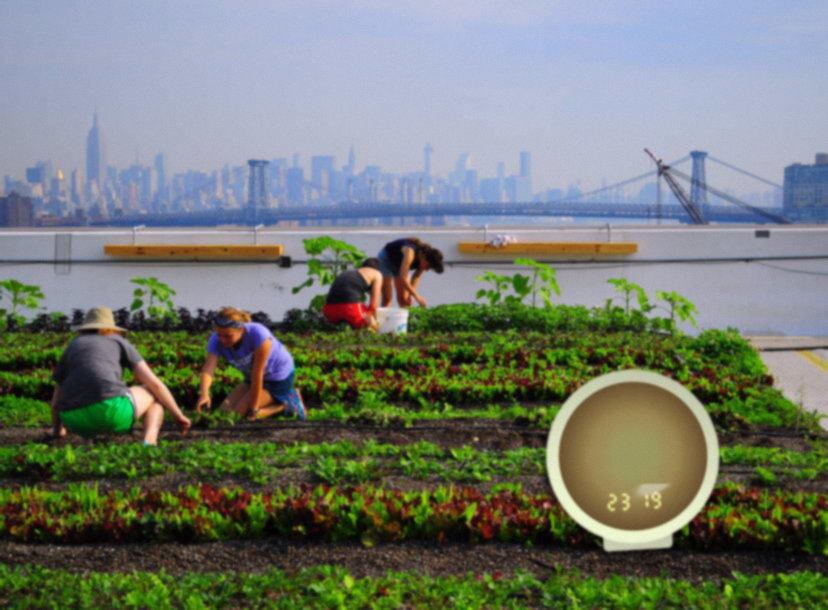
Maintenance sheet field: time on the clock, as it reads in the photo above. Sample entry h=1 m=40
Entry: h=23 m=19
